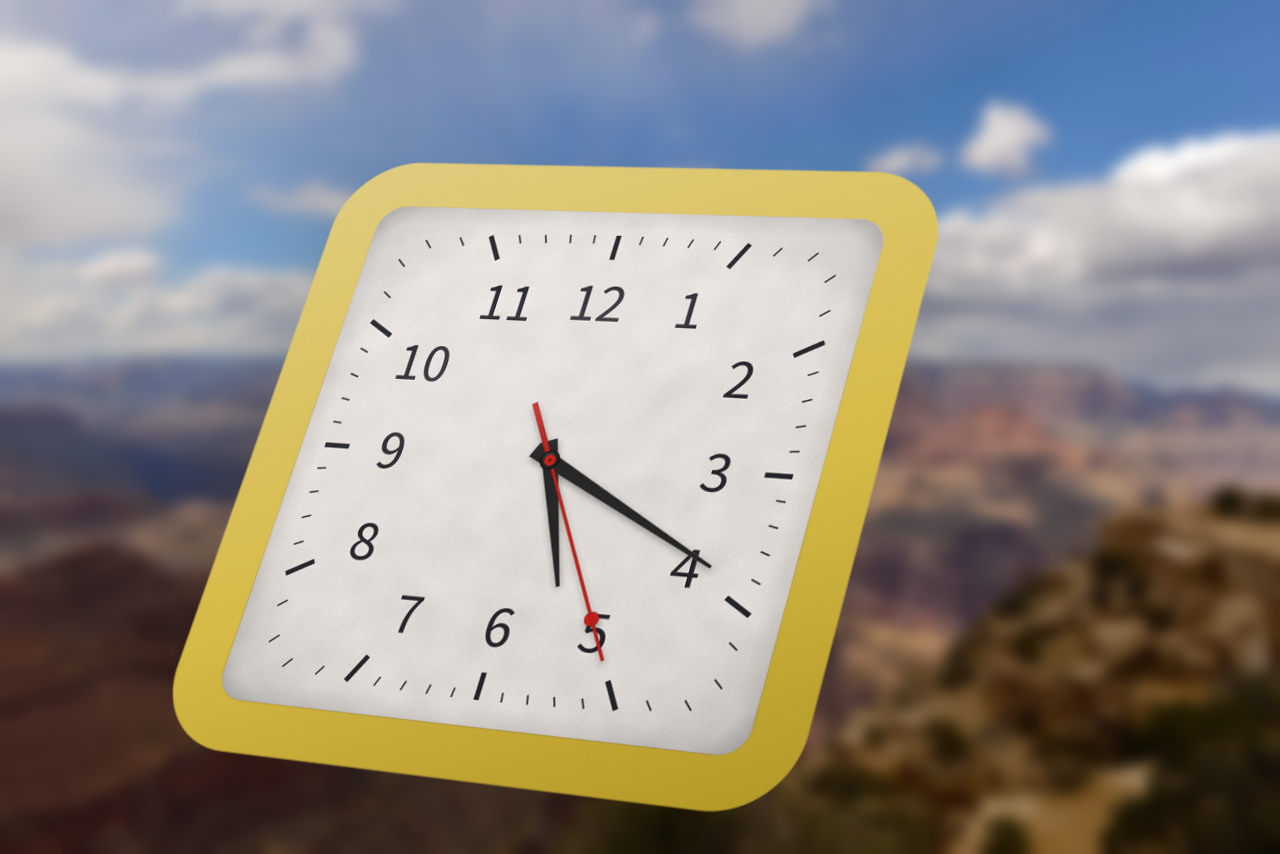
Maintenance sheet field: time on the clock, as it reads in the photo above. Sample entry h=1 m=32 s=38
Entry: h=5 m=19 s=25
